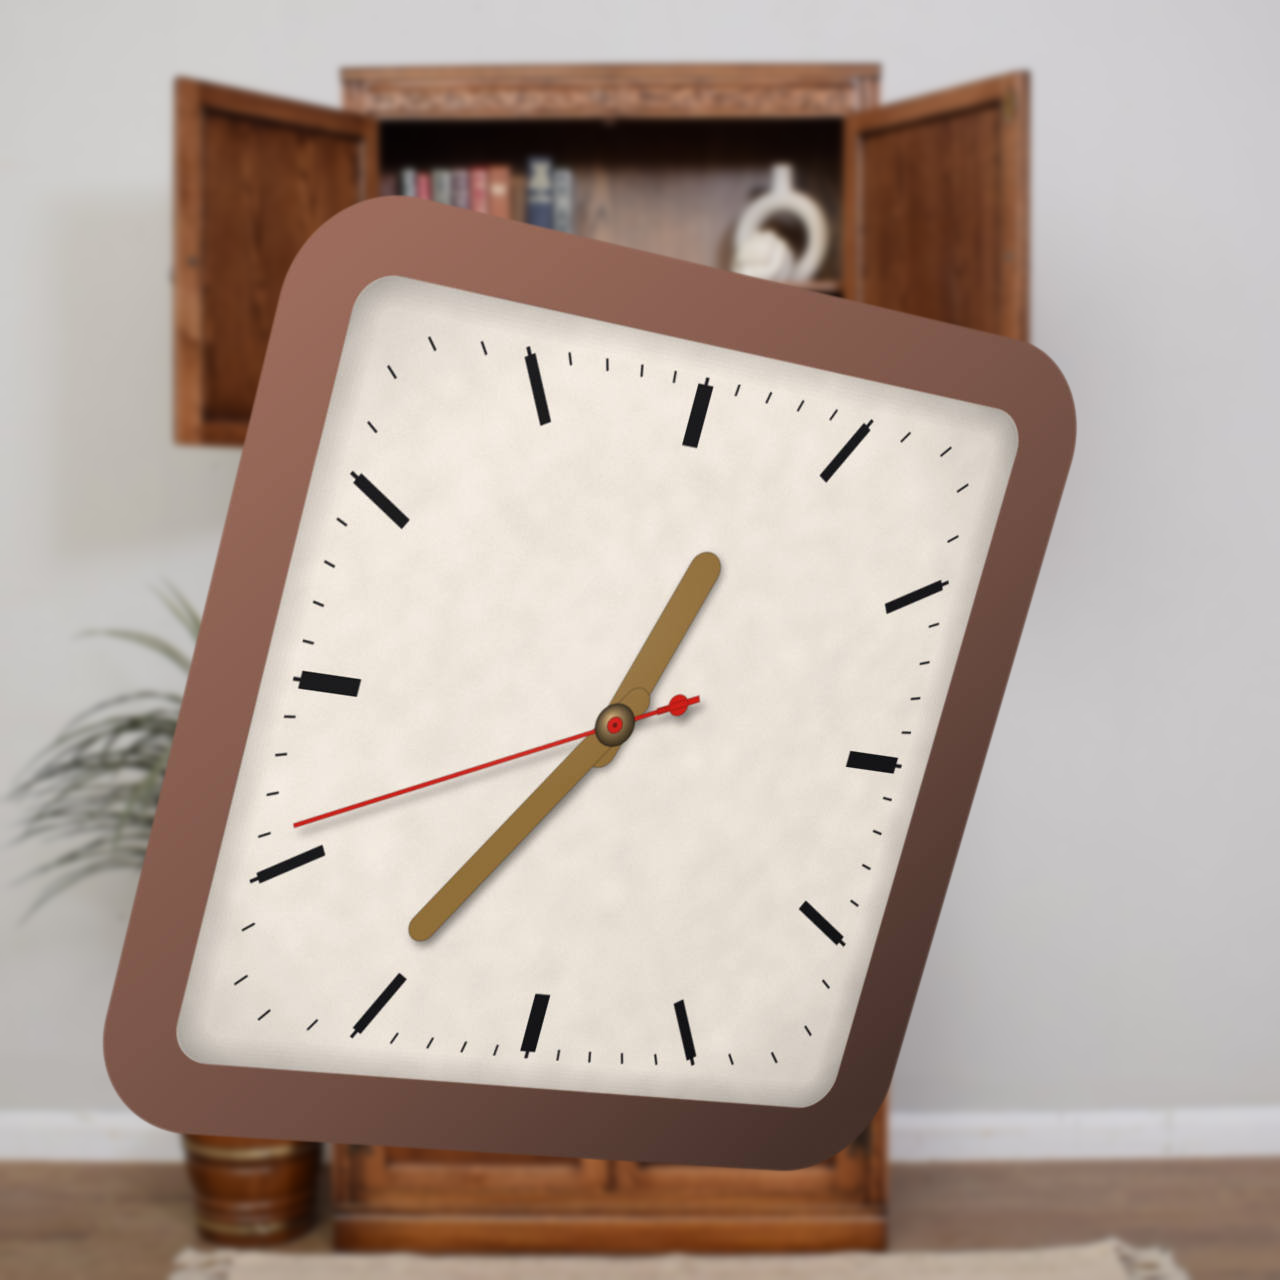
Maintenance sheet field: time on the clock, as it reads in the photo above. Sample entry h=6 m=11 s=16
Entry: h=12 m=35 s=41
